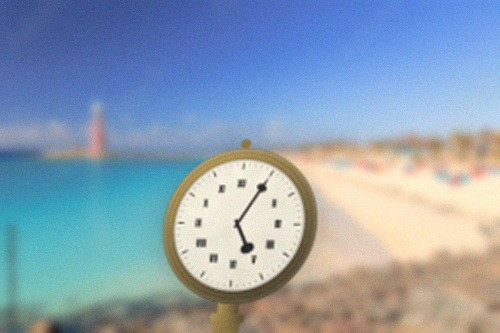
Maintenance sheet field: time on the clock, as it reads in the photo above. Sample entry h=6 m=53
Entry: h=5 m=5
